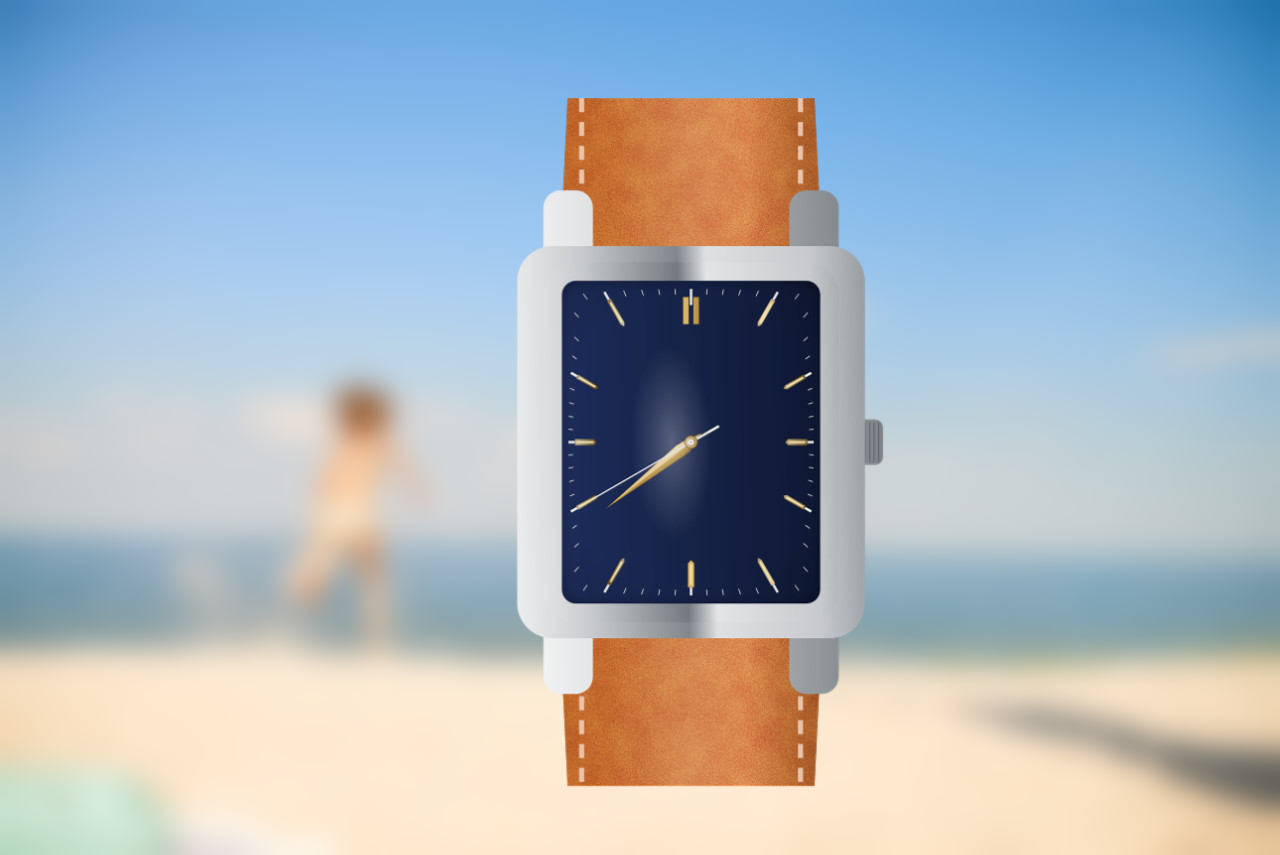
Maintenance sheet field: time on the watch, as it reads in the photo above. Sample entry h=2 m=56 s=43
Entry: h=7 m=38 s=40
